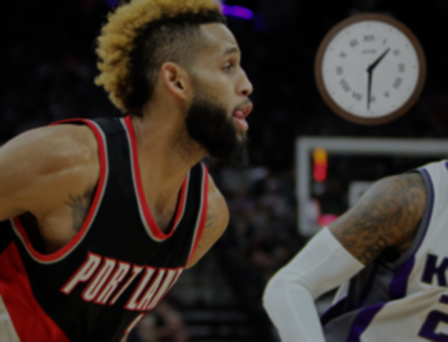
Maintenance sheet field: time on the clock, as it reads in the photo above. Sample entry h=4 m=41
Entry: h=1 m=31
